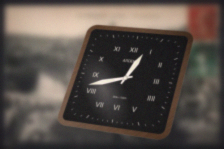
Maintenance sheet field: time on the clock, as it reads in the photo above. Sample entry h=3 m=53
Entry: h=12 m=42
